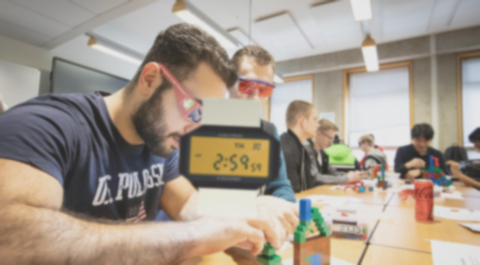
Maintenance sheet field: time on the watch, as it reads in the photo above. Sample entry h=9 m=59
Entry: h=2 m=59
